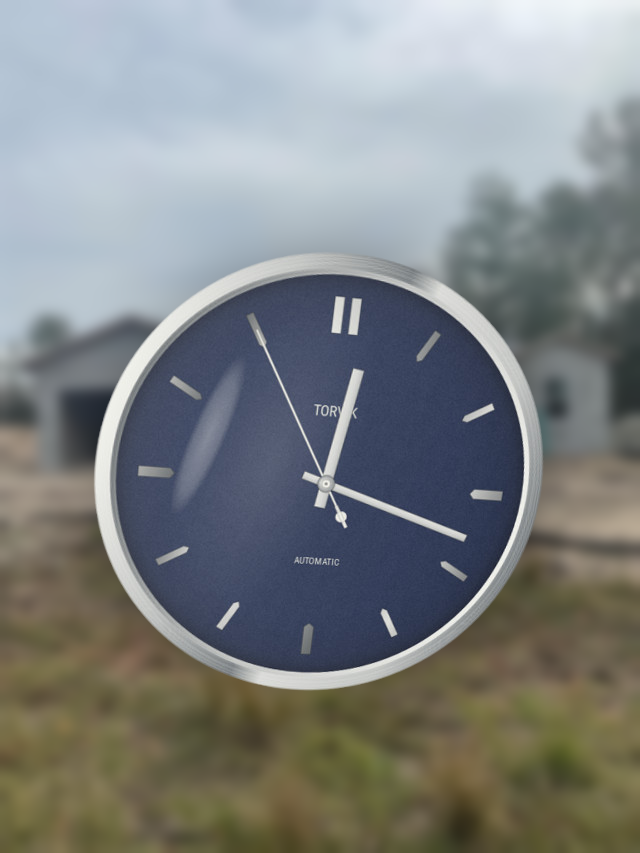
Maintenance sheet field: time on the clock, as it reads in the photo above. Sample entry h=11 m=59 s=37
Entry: h=12 m=17 s=55
